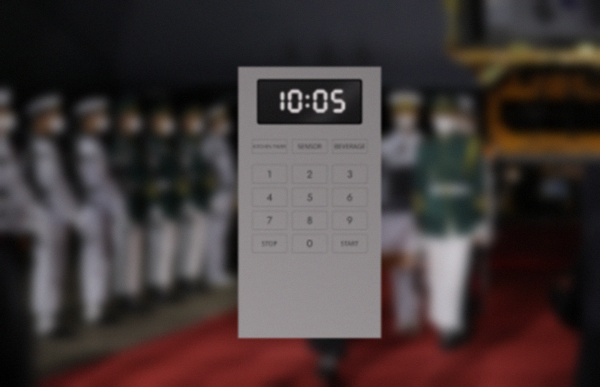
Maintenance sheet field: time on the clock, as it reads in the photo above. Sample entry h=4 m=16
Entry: h=10 m=5
